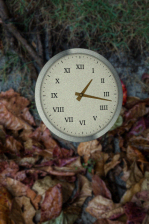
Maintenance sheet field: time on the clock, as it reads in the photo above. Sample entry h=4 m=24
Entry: h=1 m=17
